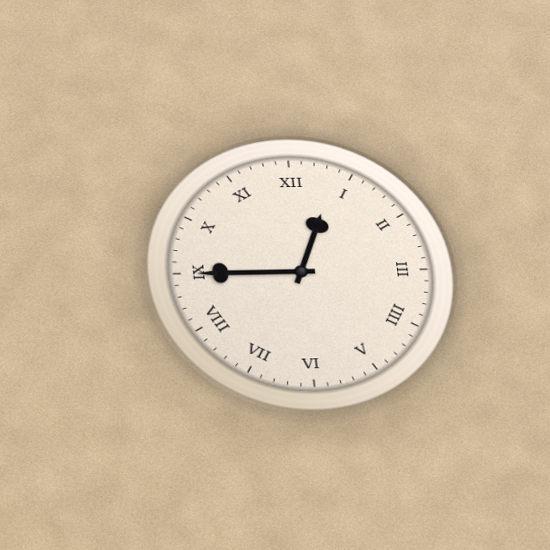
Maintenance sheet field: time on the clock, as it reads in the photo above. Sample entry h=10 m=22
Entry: h=12 m=45
